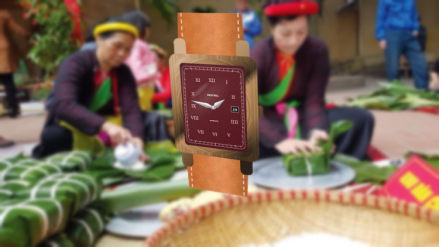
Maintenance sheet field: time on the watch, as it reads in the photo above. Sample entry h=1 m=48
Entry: h=1 m=47
